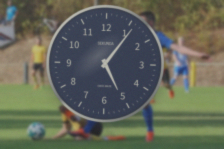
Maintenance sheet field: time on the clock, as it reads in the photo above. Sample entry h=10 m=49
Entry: h=5 m=6
